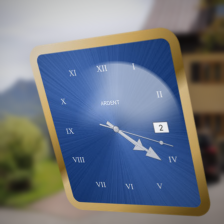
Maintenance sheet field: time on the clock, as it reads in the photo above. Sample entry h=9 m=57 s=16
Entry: h=4 m=21 s=18
